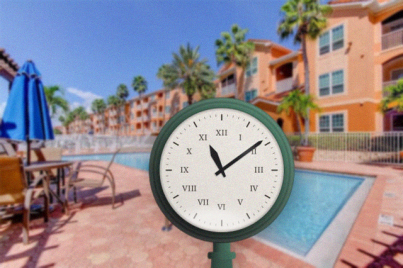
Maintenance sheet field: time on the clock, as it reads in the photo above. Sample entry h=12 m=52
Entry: h=11 m=9
